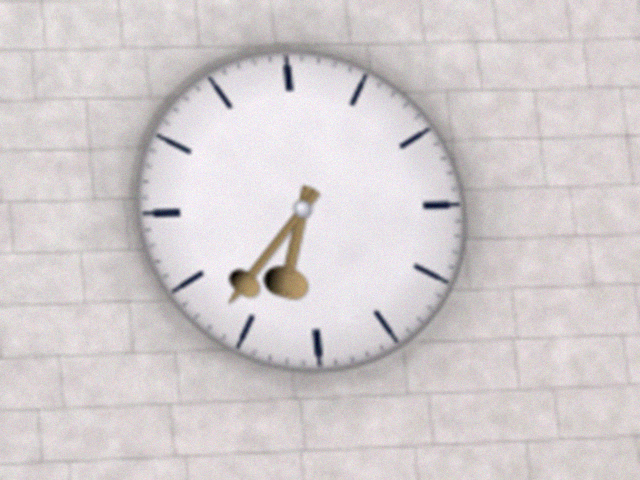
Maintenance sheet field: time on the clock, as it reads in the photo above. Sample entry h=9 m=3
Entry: h=6 m=37
